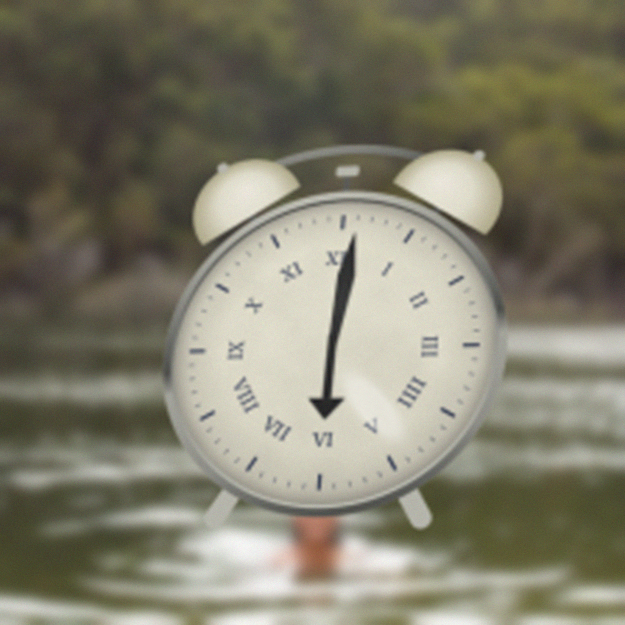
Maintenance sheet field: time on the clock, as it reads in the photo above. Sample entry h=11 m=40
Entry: h=6 m=1
